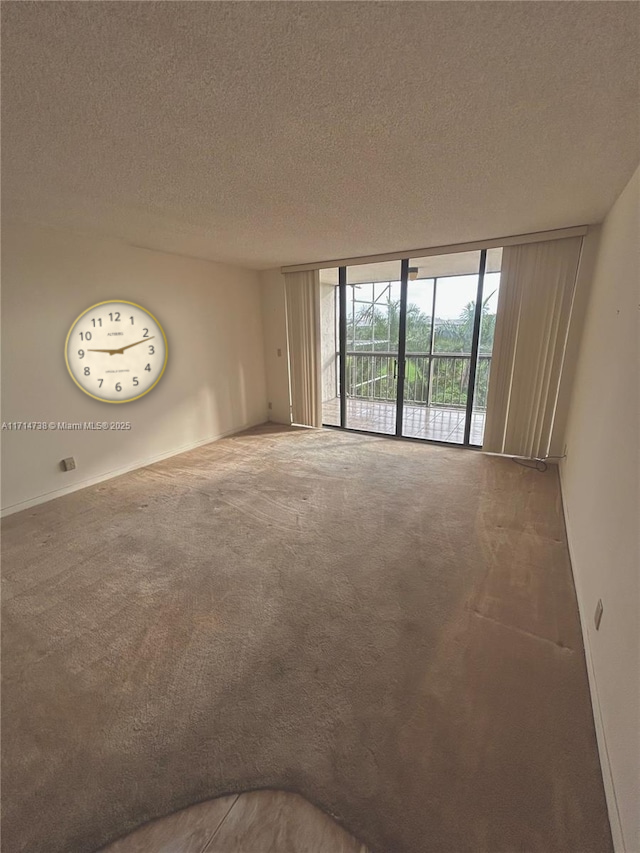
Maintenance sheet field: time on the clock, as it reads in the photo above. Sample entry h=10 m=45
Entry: h=9 m=12
